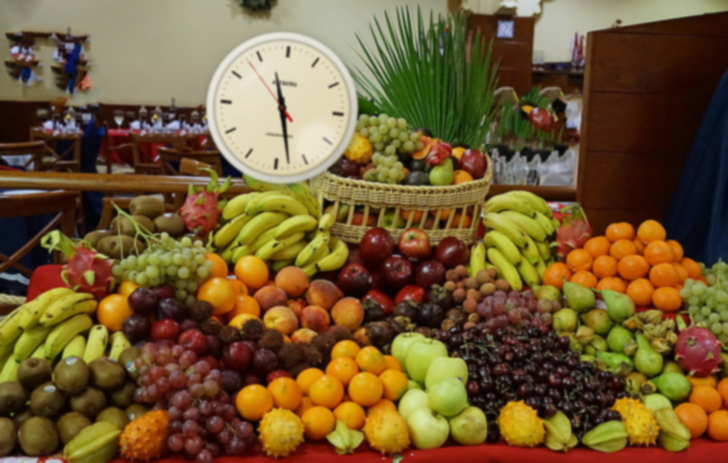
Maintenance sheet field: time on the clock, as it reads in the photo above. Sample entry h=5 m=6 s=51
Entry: h=11 m=27 s=53
